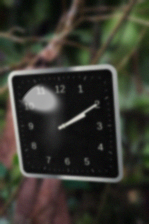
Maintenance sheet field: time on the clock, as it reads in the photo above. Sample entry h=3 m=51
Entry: h=2 m=10
